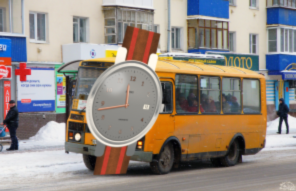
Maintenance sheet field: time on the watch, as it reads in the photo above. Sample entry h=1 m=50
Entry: h=11 m=43
